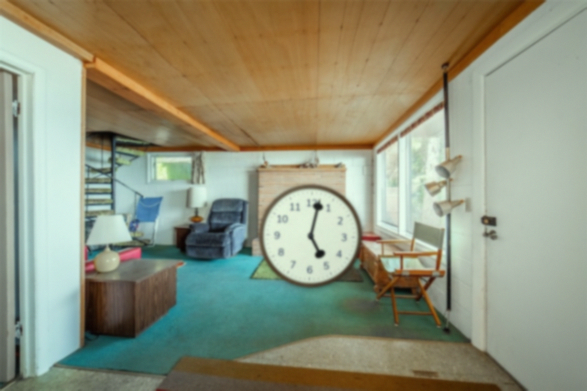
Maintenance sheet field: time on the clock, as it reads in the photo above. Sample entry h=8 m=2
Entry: h=5 m=2
